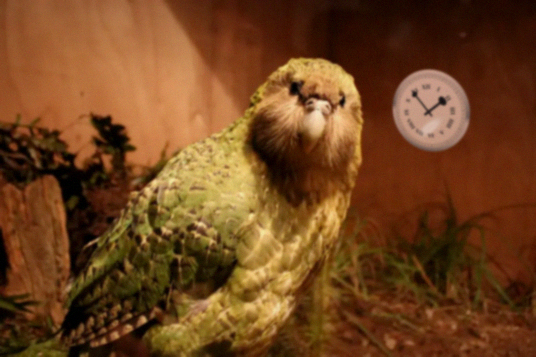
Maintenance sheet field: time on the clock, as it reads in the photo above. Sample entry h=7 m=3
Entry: h=1 m=54
